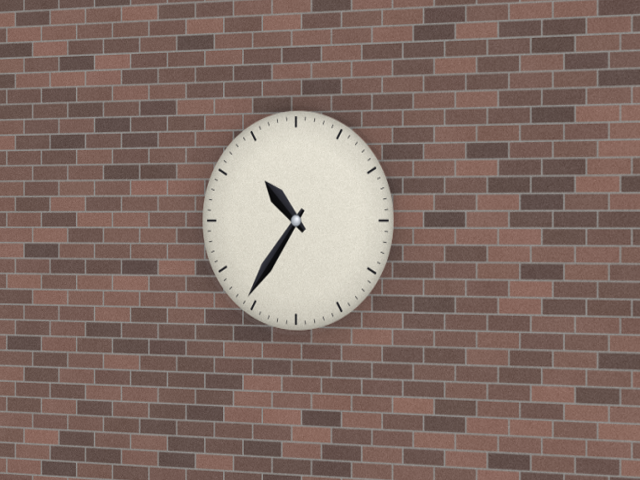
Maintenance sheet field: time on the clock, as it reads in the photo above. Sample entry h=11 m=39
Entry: h=10 m=36
